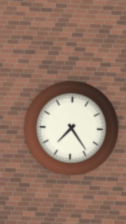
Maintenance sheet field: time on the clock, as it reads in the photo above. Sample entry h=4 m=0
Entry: h=7 m=24
